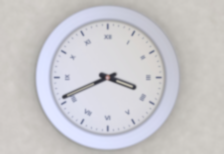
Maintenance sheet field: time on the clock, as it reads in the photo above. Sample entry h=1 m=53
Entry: h=3 m=41
